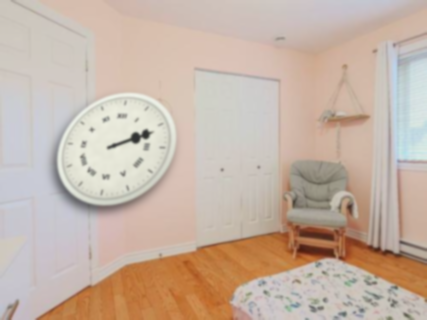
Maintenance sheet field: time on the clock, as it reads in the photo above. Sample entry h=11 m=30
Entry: h=2 m=11
